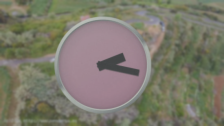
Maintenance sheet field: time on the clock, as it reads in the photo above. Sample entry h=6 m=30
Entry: h=2 m=17
